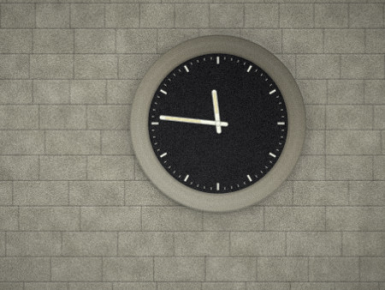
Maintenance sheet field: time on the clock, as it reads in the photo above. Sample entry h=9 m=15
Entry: h=11 m=46
